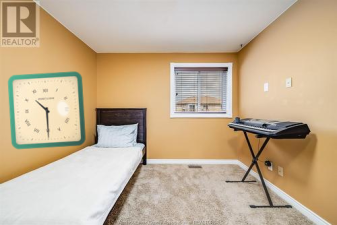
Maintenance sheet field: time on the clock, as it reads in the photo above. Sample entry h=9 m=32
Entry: h=10 m=30
